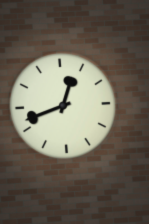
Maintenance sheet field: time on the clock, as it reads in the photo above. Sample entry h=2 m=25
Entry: h=12 m=42
